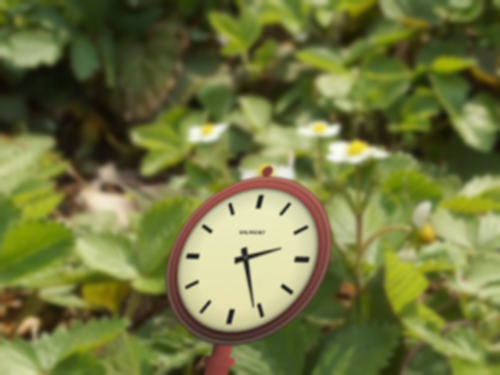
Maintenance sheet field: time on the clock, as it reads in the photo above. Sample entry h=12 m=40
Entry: h=2 m=26
